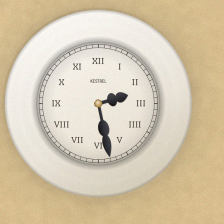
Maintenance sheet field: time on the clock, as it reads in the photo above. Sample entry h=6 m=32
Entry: h=2 m=28
